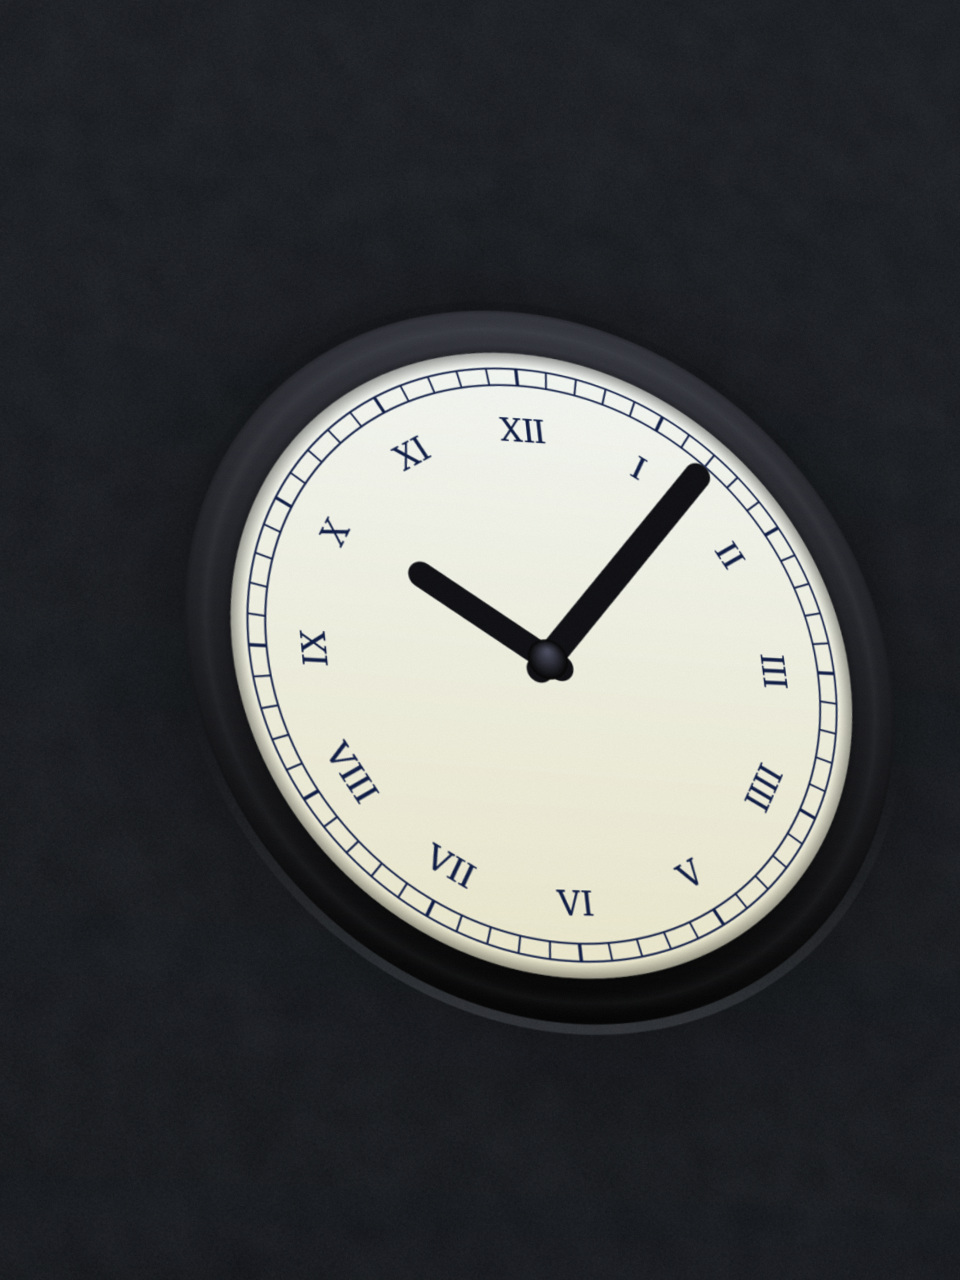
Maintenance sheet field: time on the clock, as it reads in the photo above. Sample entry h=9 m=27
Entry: h=10 m=7
